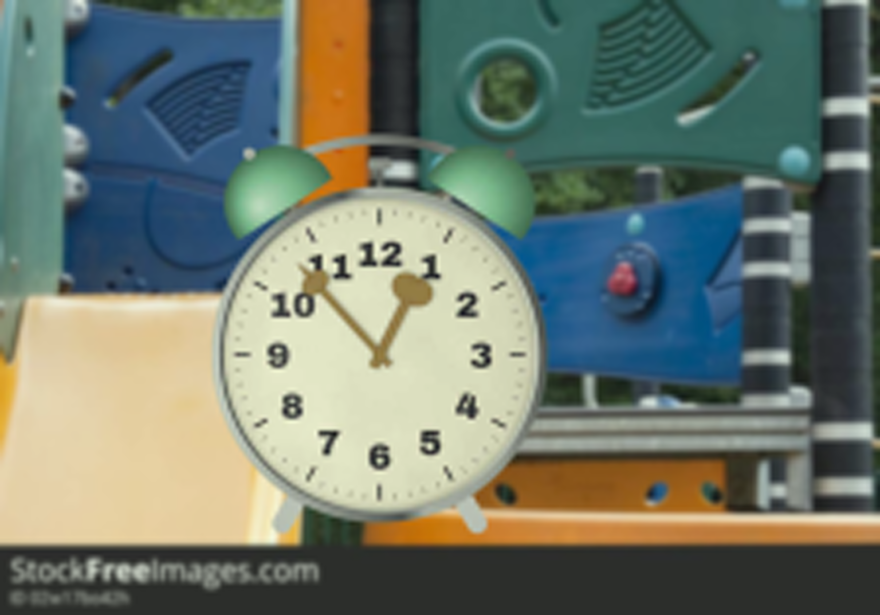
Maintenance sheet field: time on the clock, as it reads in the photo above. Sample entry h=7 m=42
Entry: h=12 m=53
